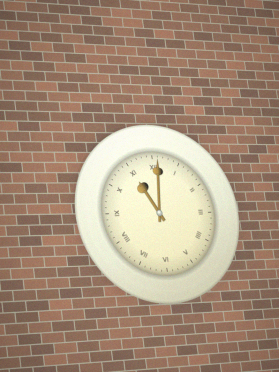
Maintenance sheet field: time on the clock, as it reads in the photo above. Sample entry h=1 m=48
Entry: h=11 m=1
